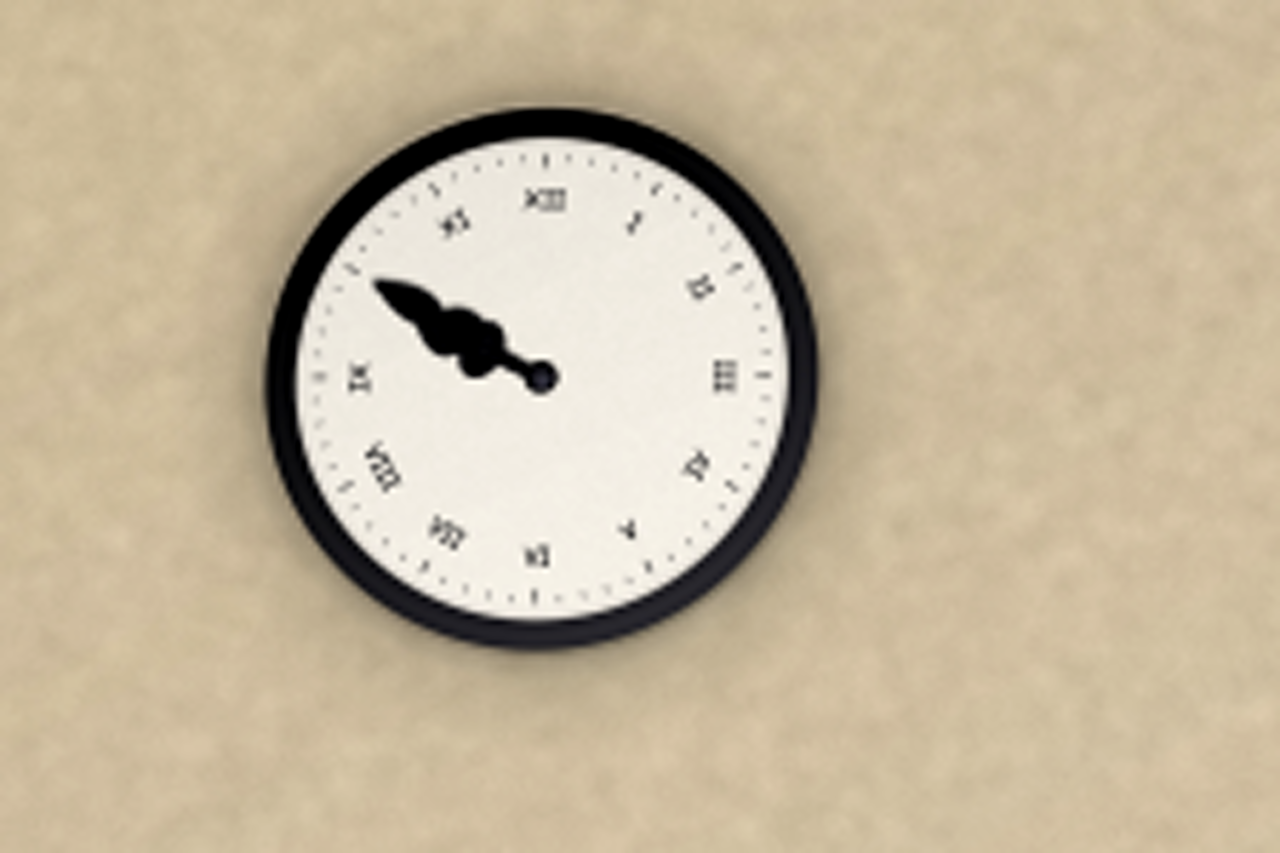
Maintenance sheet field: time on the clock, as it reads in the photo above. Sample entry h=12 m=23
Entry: h=9 m=50
